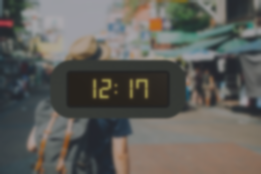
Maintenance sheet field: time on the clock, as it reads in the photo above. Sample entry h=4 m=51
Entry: h=12 m=17
